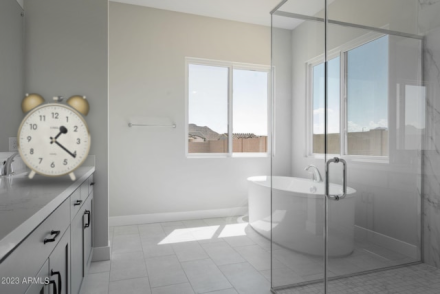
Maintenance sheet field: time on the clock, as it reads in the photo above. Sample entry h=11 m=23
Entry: h=1 m=21
